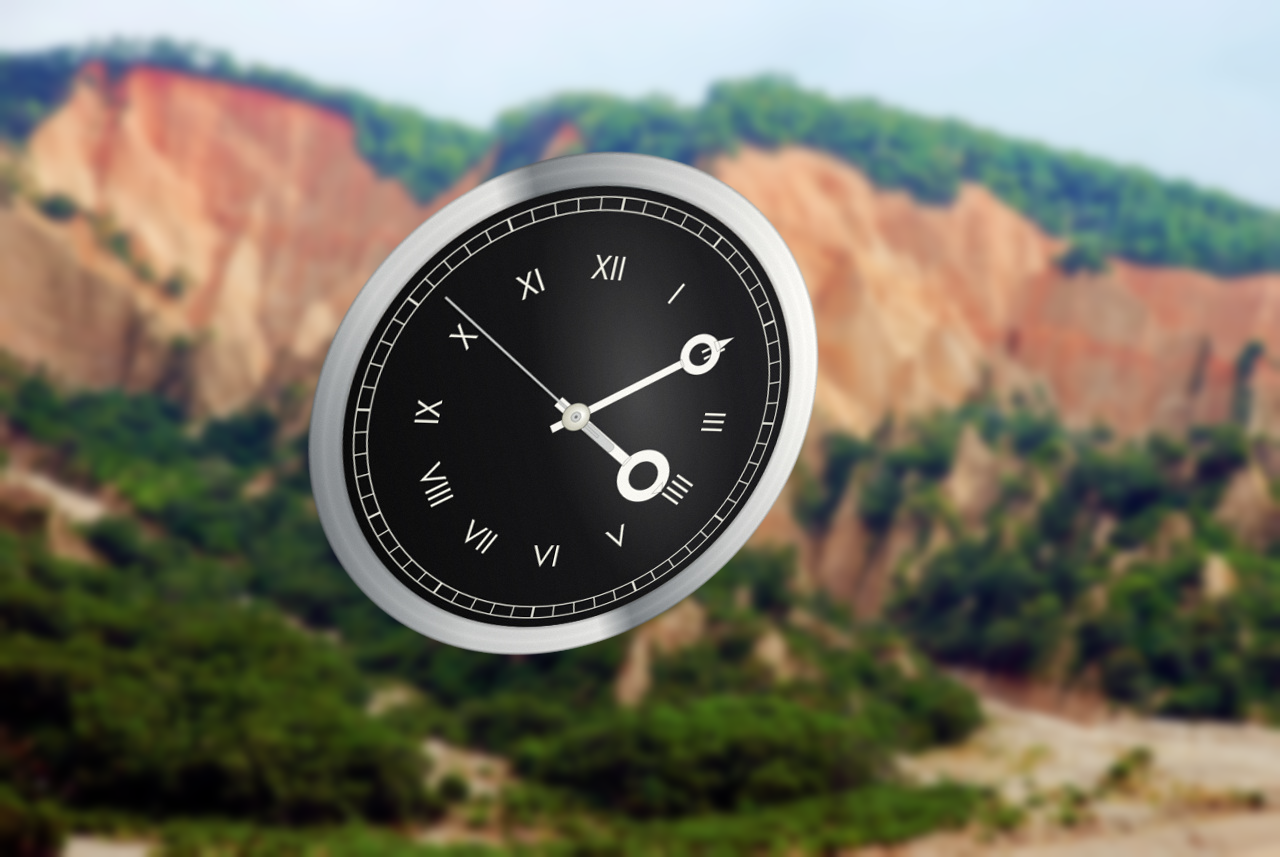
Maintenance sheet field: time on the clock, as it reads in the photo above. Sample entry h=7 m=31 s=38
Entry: h=4 m=9 s=51
